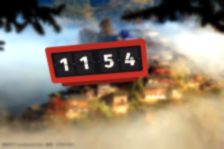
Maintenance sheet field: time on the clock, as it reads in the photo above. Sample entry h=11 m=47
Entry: h=11 m=54
